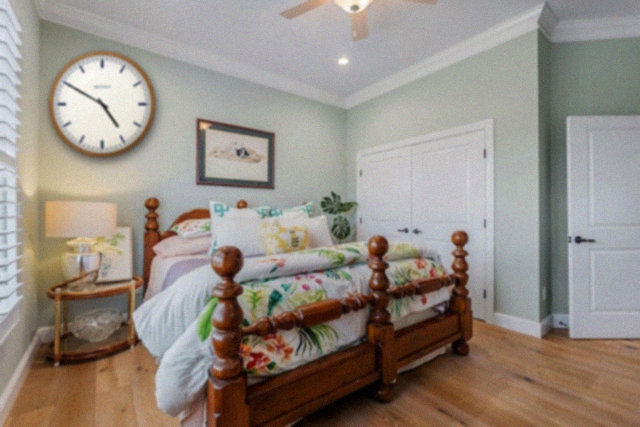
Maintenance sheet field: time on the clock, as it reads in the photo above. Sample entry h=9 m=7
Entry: h=4 m=50
